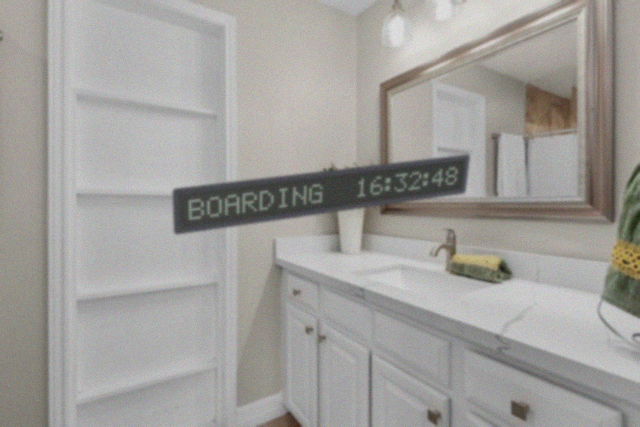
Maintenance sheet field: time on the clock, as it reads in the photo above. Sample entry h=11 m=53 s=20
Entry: h=16 m=32 s=48
